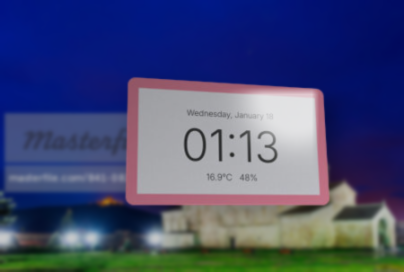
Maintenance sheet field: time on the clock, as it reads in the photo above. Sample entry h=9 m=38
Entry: h=1 m=13
